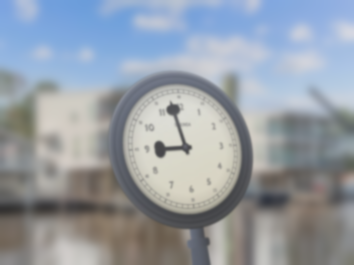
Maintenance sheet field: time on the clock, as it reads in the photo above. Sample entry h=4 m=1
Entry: h=8 m=58
